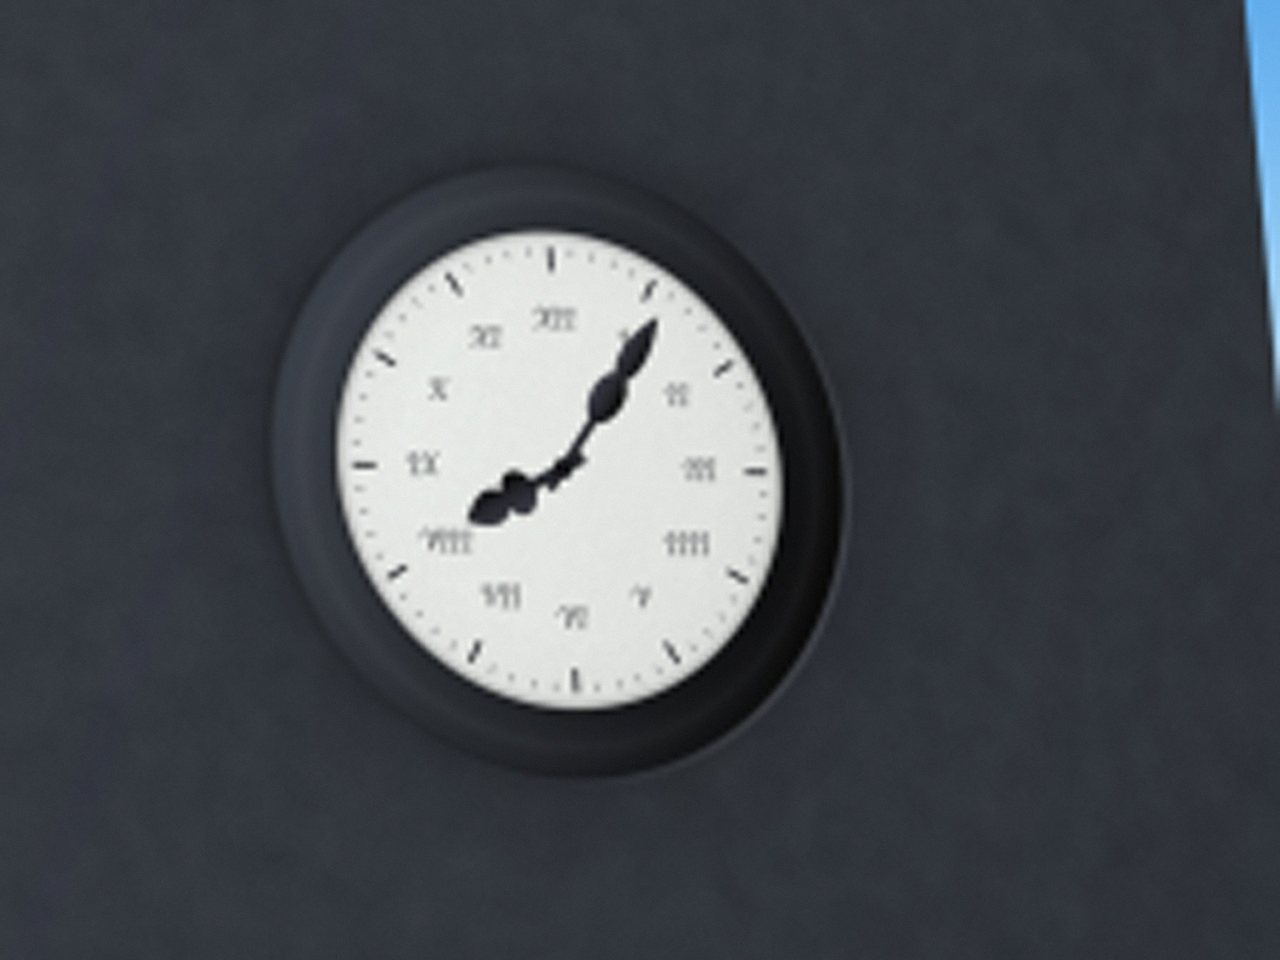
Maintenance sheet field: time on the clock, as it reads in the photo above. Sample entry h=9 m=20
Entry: h=8 m=6
